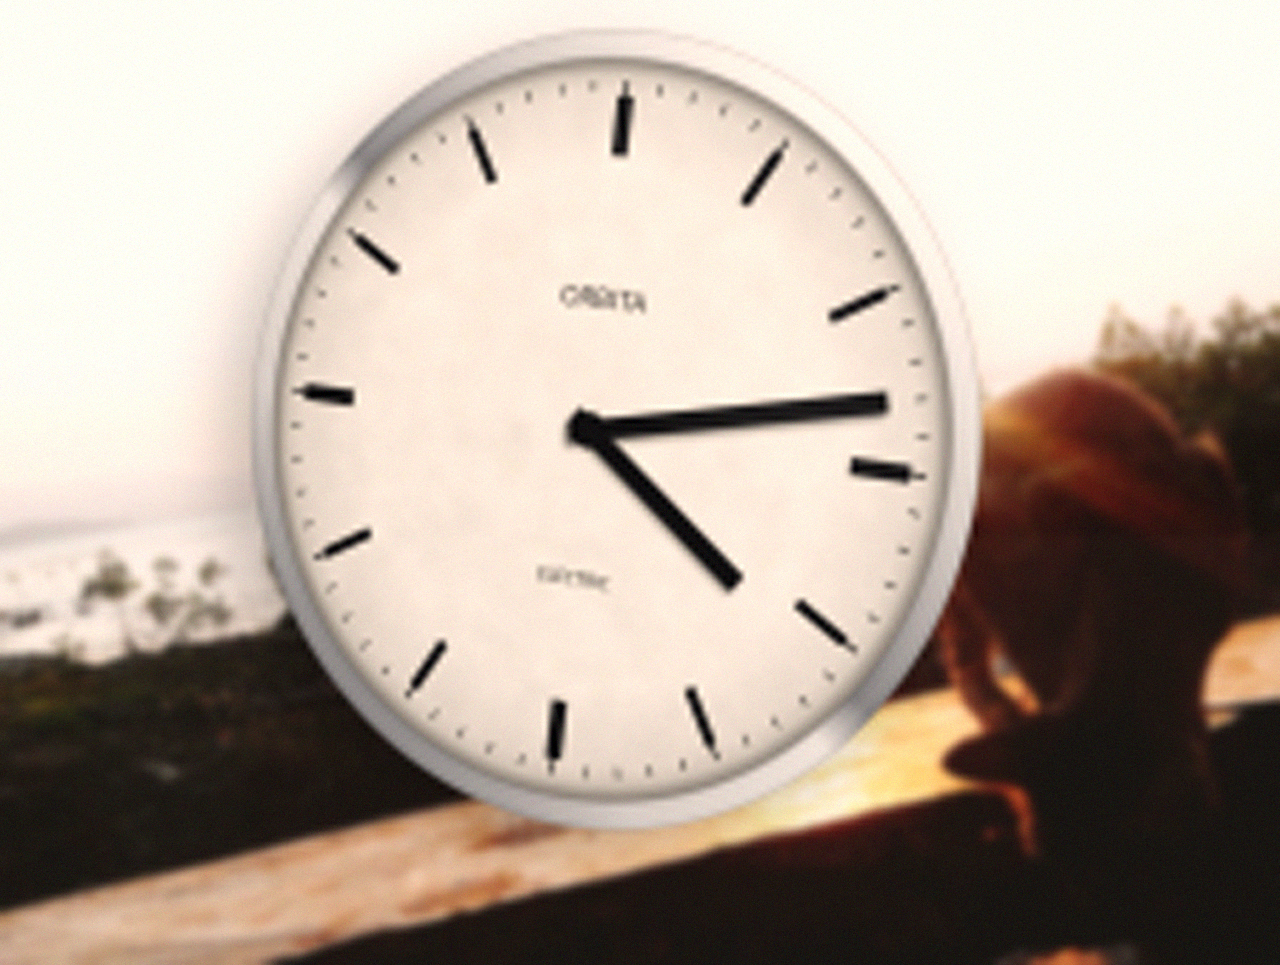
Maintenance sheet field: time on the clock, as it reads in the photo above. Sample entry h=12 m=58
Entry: h=4 m=13
